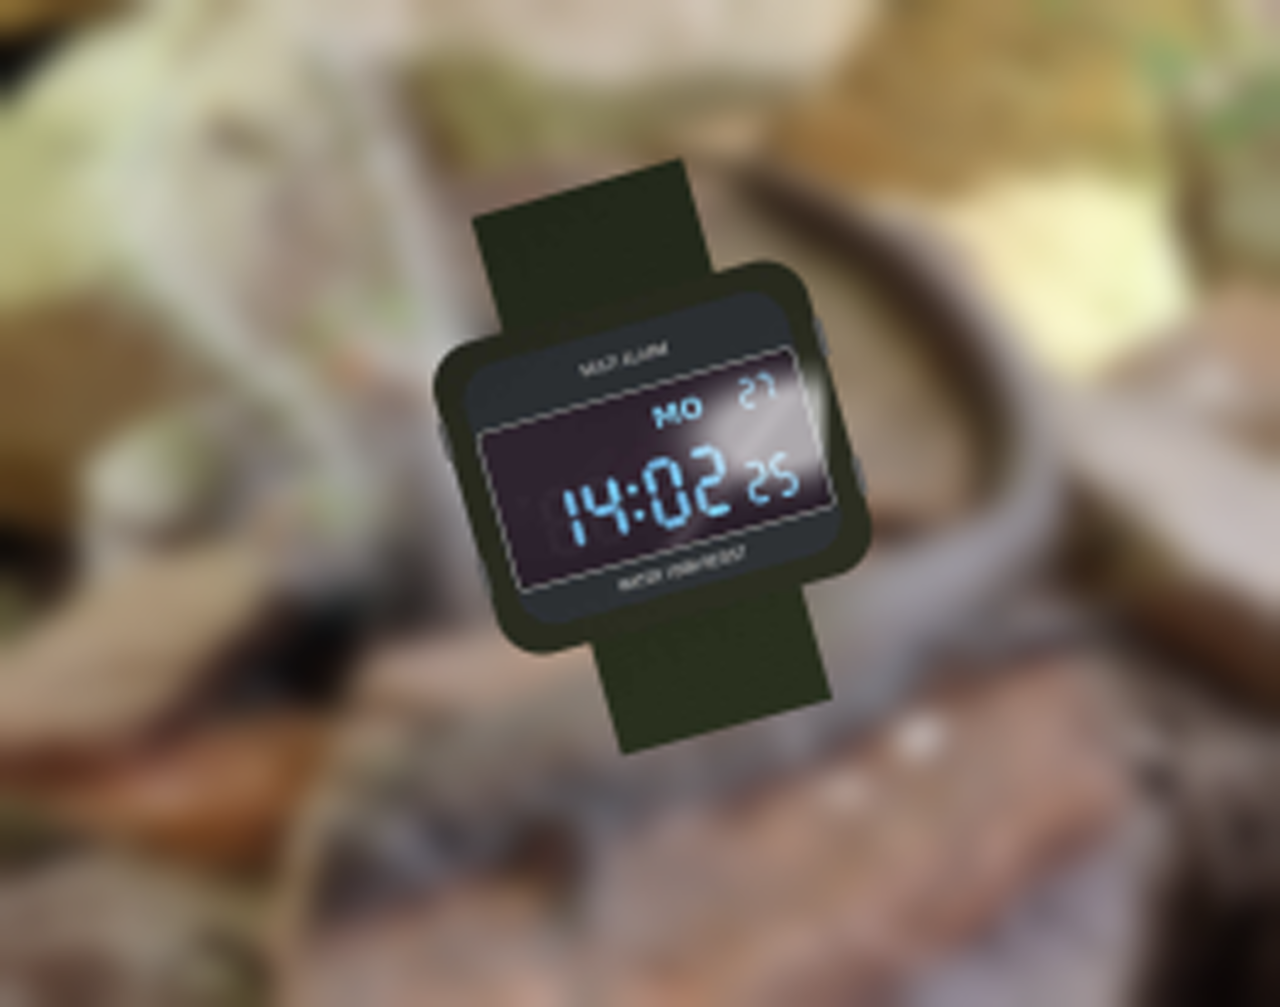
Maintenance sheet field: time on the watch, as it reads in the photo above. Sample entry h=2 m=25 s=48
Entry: h=14 m=2 s=25
